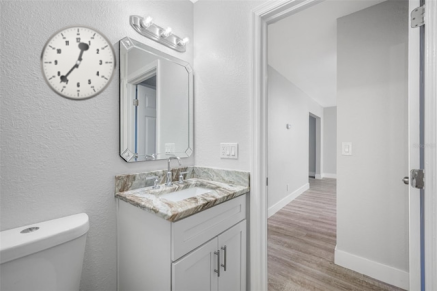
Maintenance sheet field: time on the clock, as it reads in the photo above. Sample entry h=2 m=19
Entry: h=12 m=37
